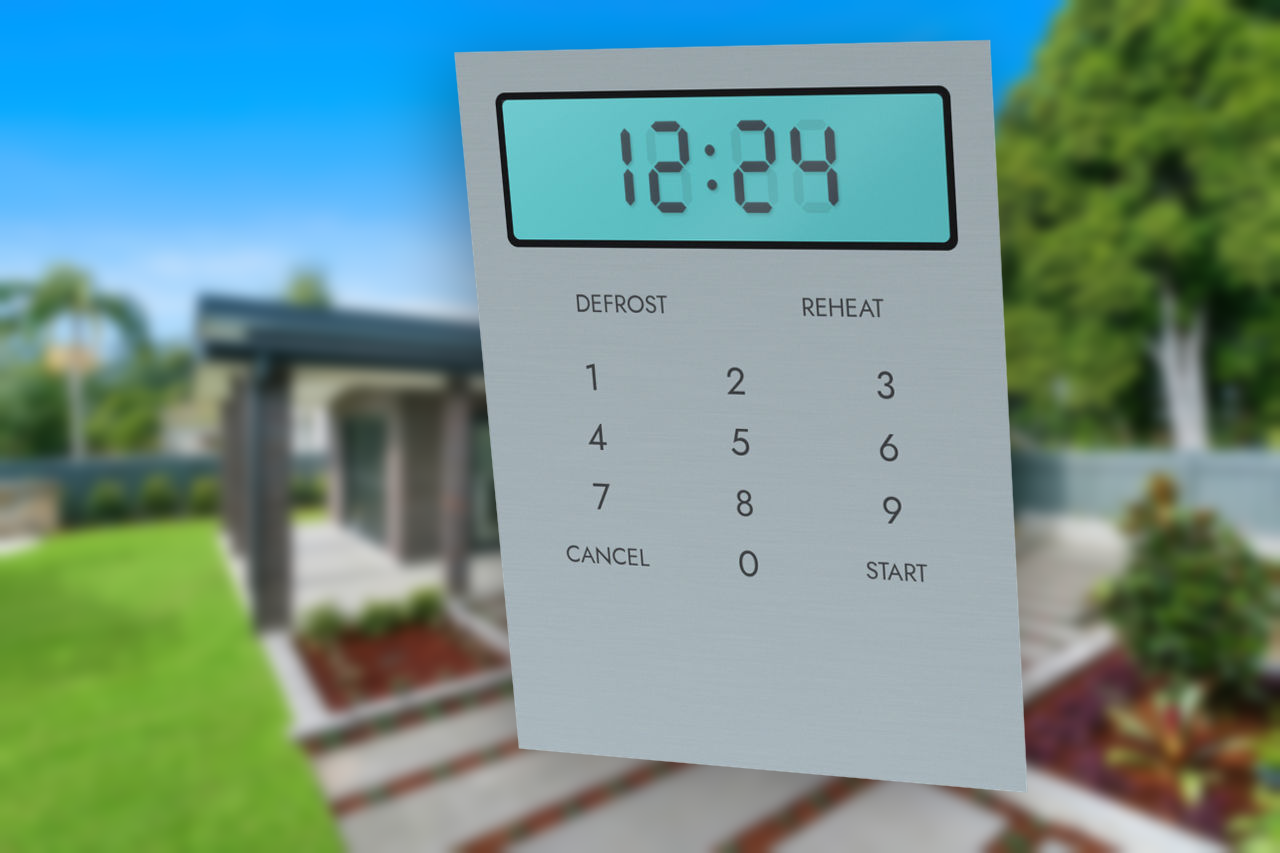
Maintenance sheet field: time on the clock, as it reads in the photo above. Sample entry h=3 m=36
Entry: h=12 m=24
